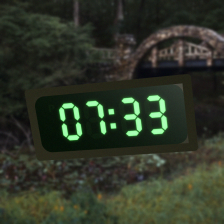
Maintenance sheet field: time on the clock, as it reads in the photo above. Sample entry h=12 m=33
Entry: h=7 m=33
